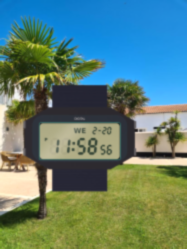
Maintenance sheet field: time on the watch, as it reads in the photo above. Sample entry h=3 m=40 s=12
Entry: h=11 m=58 s=56
